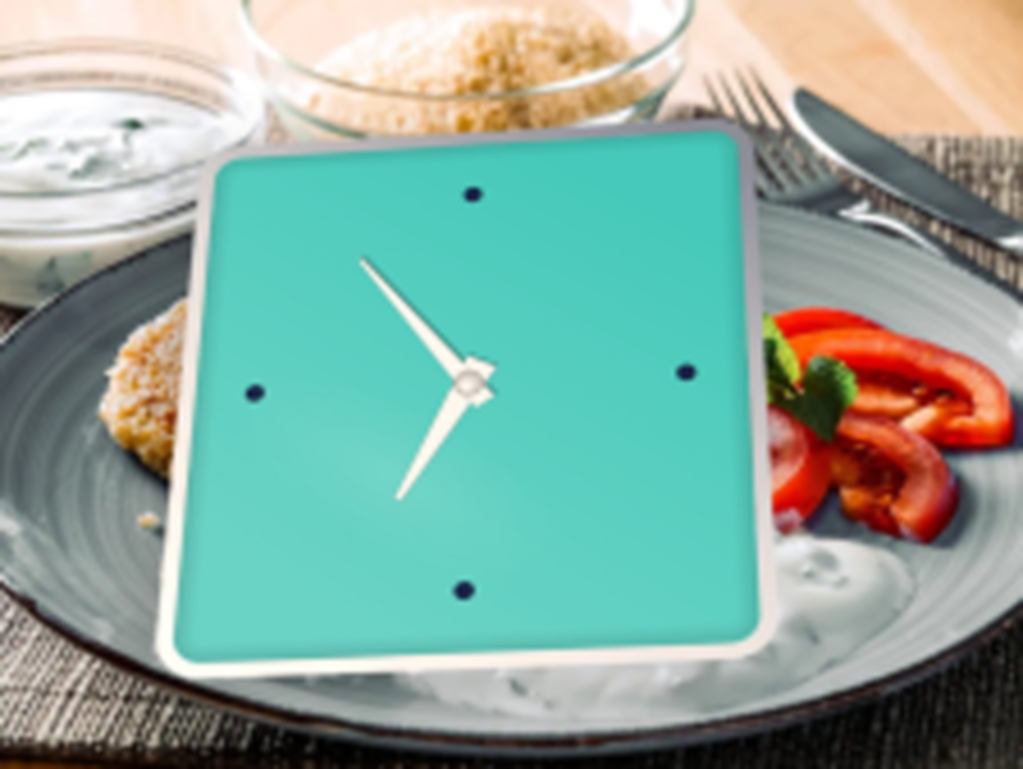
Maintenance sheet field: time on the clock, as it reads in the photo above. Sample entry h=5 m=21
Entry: h=6 m=54
